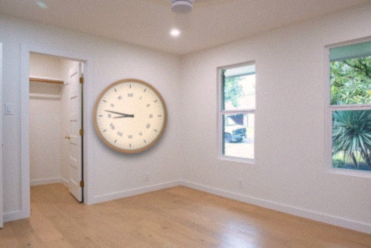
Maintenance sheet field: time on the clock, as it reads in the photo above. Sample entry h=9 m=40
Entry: h=8 m=47
